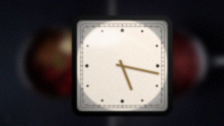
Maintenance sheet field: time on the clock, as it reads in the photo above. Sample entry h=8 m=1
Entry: h=5 m=17
